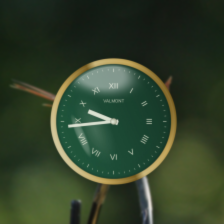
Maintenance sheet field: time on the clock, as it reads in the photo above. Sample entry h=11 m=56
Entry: h=9 m=44
